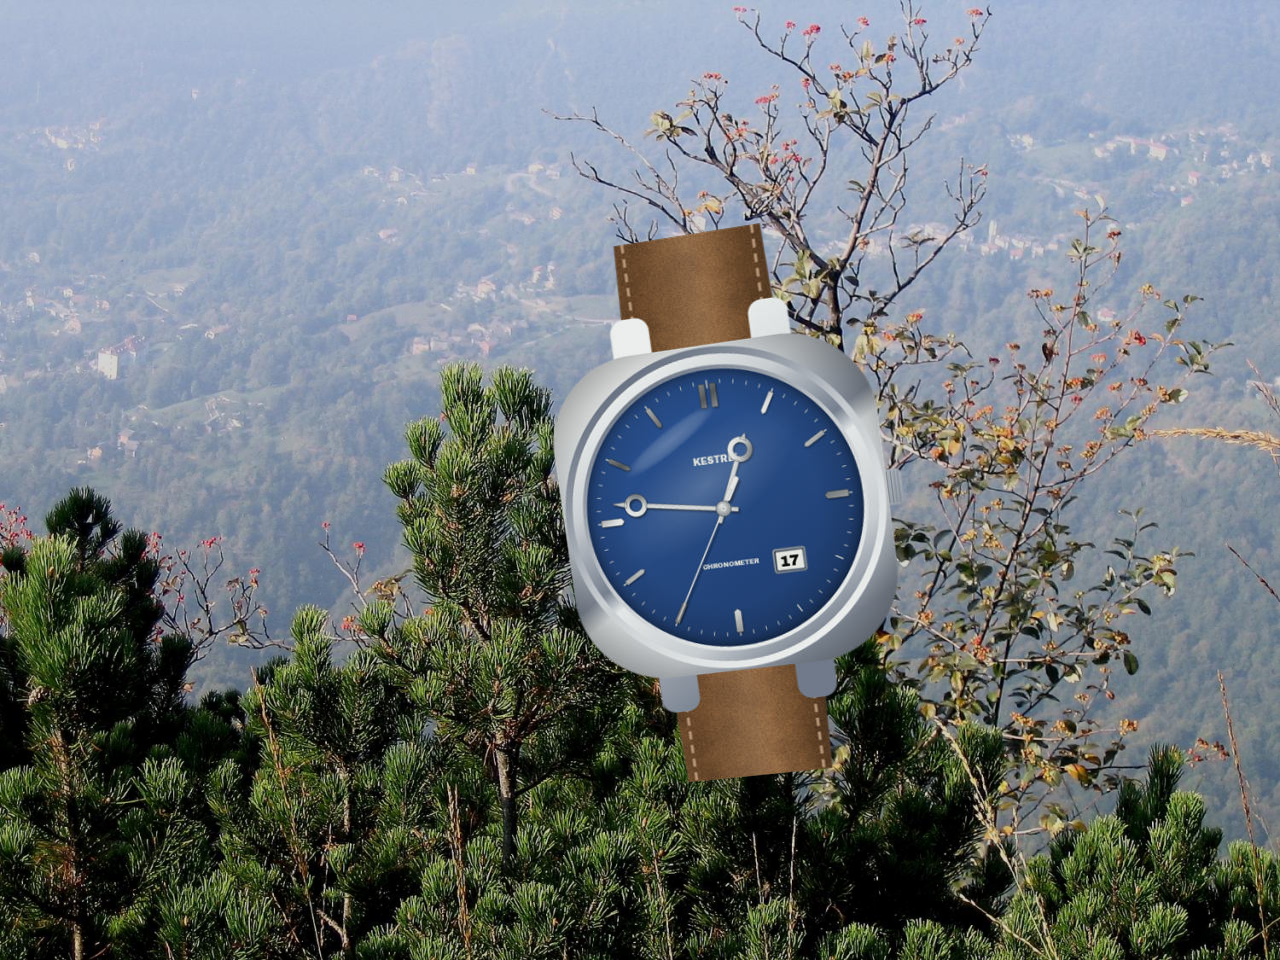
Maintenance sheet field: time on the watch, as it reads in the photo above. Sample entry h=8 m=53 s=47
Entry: h=12 m=46 s=35
